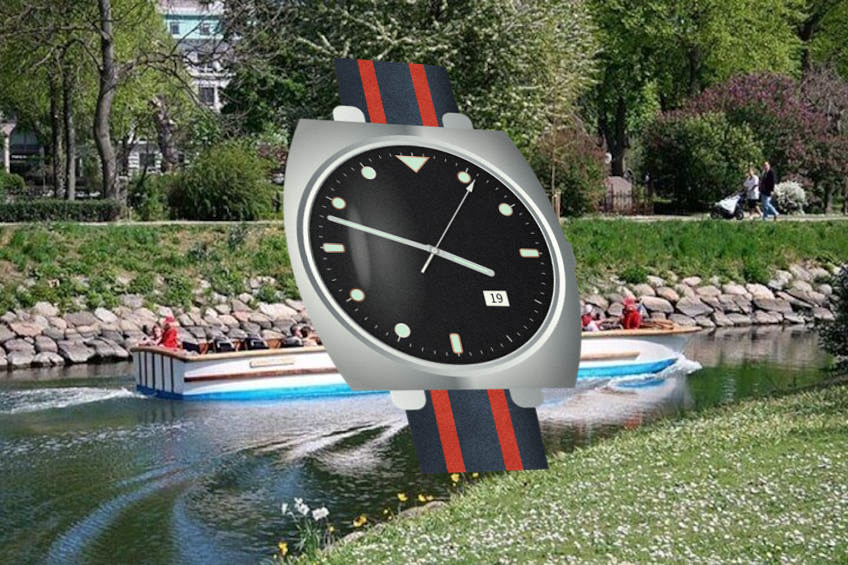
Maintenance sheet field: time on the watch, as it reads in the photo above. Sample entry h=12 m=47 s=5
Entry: h=3 m=48 s=6
